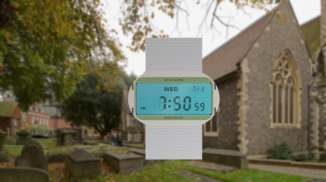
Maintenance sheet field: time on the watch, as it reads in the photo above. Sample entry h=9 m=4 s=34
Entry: h=7 m=50 s=59
